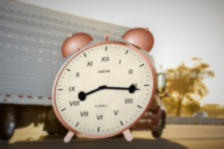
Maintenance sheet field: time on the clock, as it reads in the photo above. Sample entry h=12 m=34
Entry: h=8 m=16
